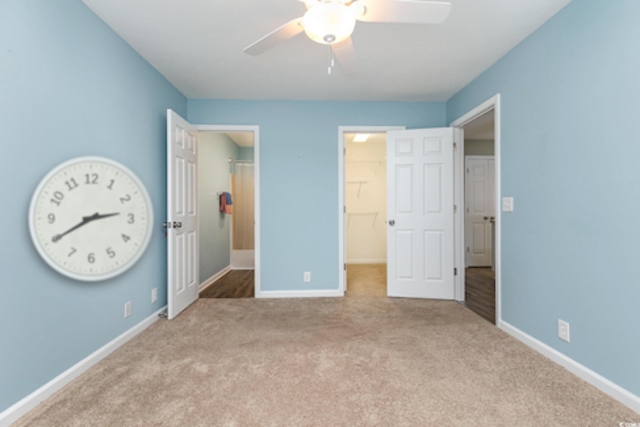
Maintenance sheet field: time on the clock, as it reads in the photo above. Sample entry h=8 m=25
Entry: h=2 m=40
